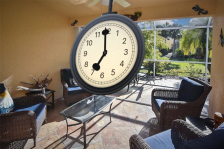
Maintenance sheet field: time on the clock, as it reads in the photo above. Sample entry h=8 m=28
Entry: h=6 m=59
